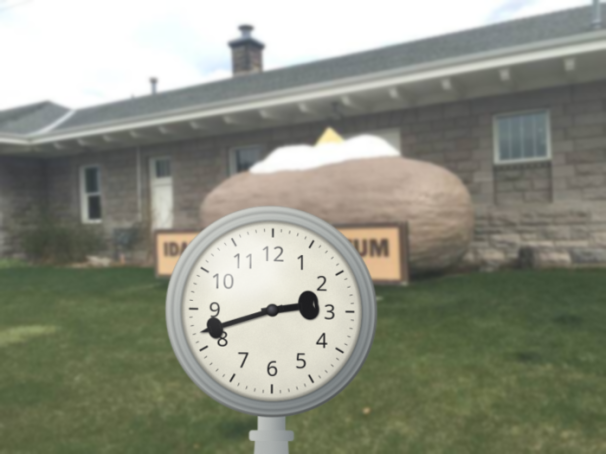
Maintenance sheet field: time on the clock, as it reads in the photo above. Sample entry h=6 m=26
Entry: h=2 m=42
